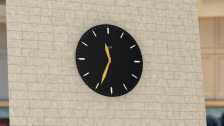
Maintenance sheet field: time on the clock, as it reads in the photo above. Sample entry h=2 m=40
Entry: h=11 m=34
